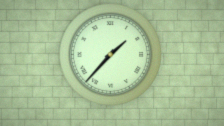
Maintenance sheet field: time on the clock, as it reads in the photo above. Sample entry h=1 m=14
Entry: h=1 m=37
